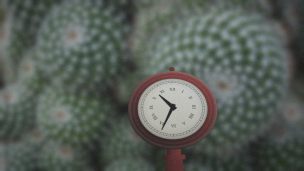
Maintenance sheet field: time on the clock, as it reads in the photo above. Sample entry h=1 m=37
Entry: h=10 m=34
